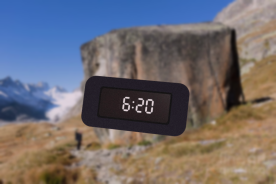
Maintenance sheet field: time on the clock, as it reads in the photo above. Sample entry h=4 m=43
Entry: h=6 m=20
